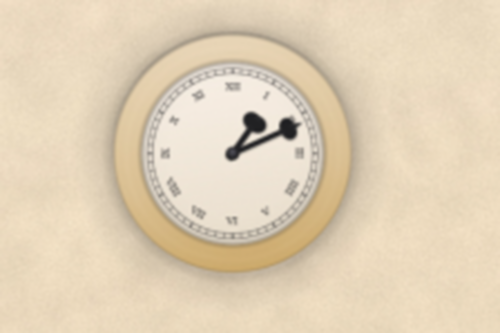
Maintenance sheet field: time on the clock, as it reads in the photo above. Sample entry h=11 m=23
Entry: h=1 m=11
